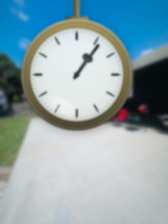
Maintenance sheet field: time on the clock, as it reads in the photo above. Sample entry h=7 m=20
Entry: h=1 m=6
